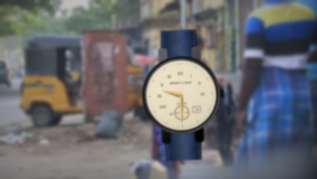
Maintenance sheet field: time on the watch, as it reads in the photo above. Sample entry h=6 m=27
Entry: h=9 m=30
